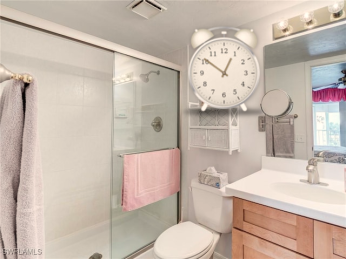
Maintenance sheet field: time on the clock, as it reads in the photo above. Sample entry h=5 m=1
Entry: h=12 m=51
